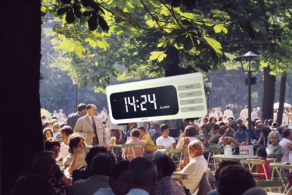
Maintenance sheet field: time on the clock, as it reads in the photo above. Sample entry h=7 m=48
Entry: h=14 m=24
